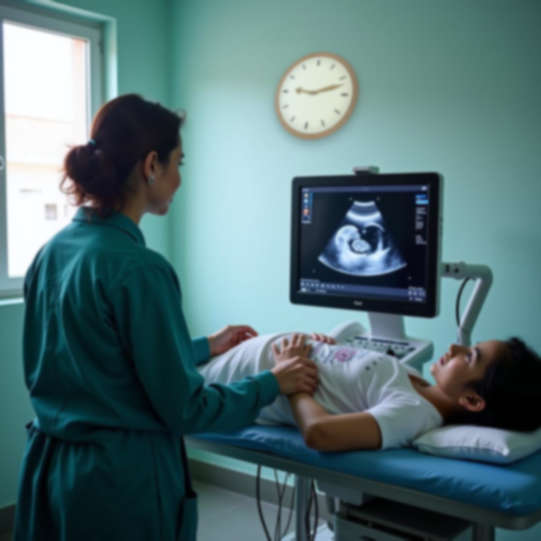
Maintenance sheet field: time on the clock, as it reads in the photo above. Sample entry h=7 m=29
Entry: h=9 m=12
